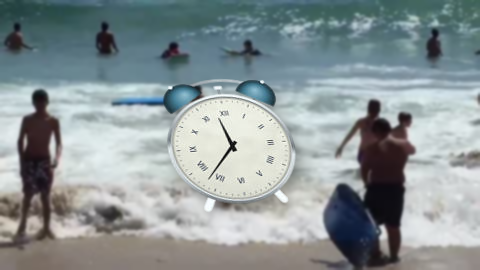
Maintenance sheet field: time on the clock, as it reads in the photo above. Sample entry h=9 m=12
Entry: h=11 m=37
